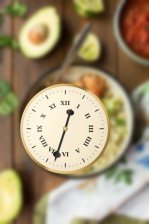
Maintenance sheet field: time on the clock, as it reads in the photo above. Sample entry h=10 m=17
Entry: h=12 m=33
